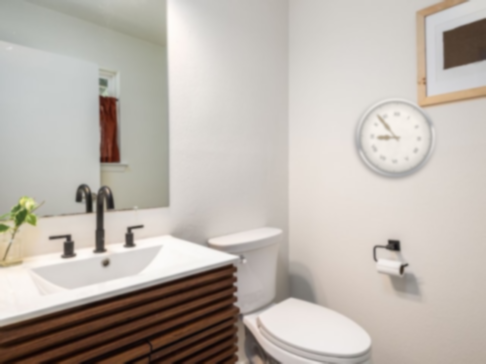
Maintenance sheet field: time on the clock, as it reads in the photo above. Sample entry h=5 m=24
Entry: h=8 m=53
